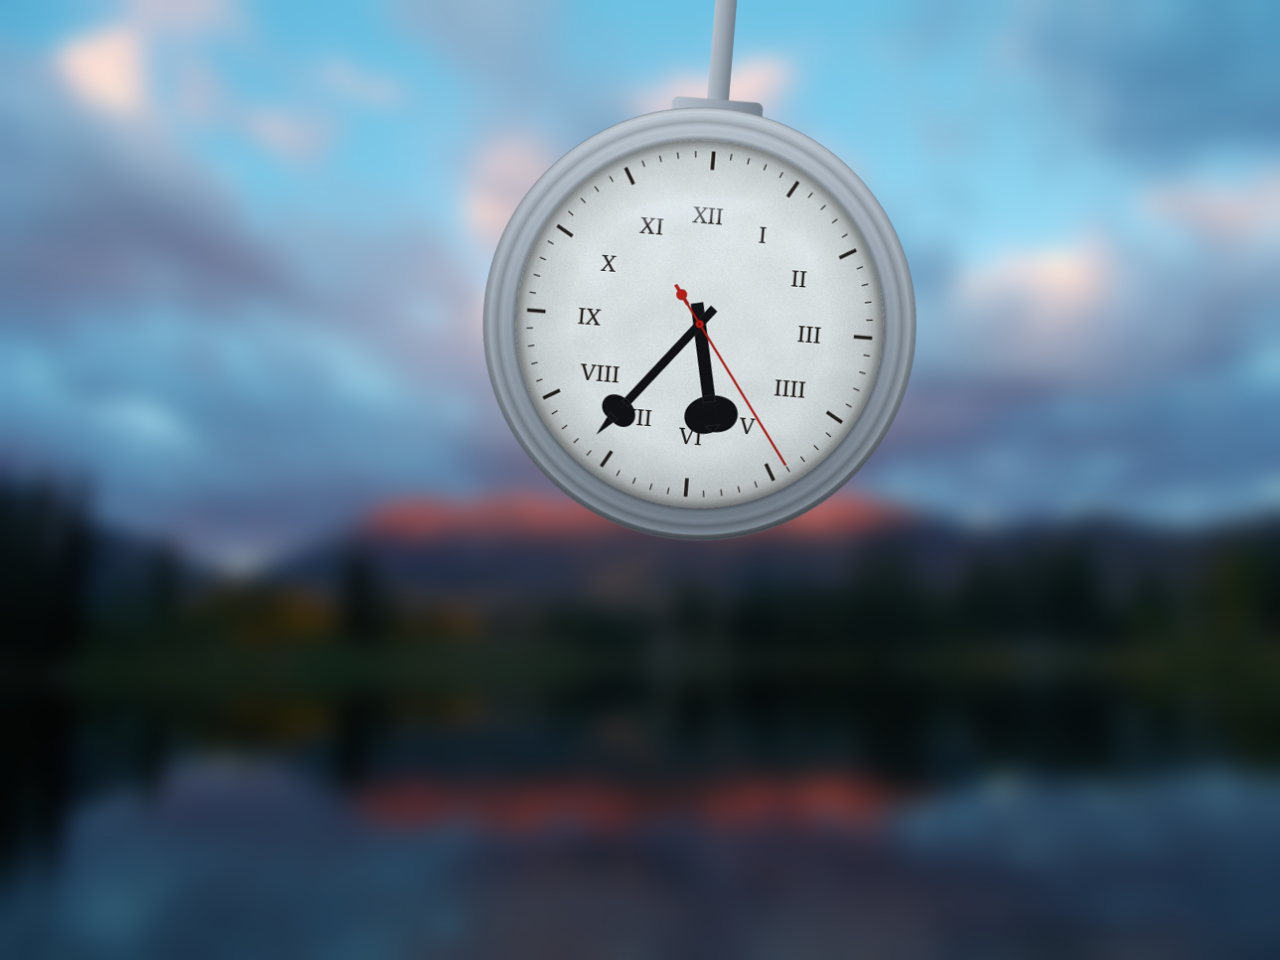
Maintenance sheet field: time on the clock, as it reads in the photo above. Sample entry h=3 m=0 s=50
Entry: h=5 m=36 s=24
